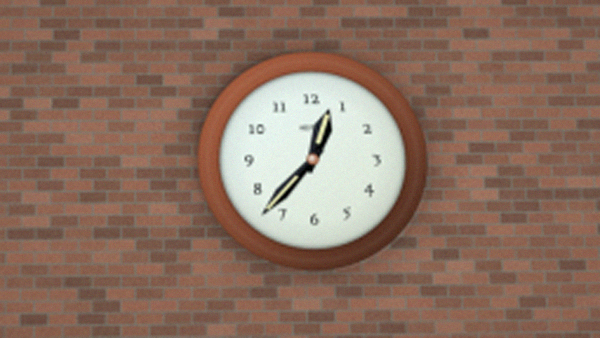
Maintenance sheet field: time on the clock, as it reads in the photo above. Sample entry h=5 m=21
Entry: h=12 m=37
